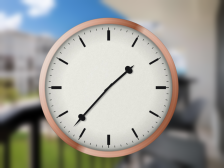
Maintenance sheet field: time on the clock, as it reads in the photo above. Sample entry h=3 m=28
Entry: h=1 m=37
